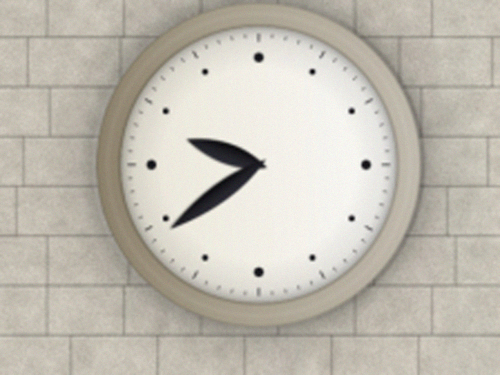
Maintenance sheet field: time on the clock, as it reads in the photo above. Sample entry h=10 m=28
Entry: h=9 m=39
